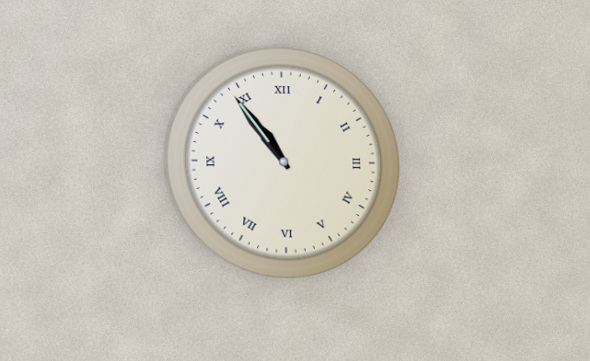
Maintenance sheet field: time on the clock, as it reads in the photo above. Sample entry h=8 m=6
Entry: h=10 m=54
